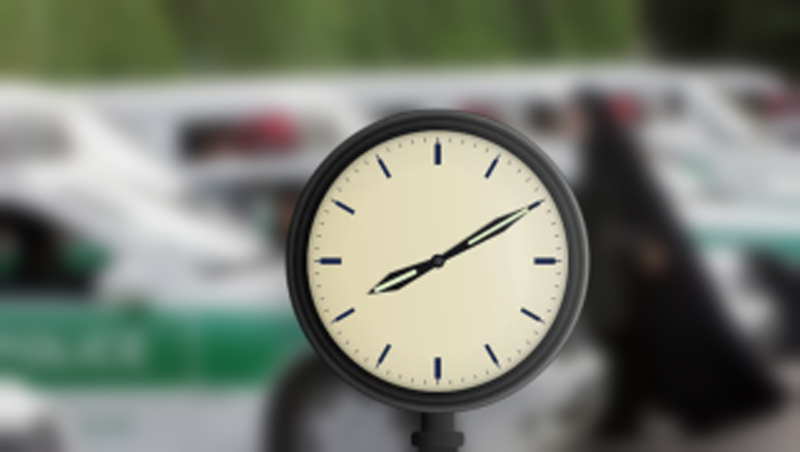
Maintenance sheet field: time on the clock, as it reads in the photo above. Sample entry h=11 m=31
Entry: h=8 m=10
